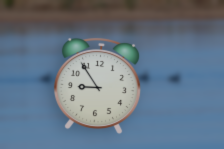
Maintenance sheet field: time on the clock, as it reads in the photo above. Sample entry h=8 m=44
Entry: h=8 m=54
